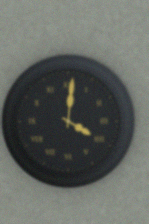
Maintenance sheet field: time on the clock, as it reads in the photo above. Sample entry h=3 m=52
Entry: h=4 m=1
